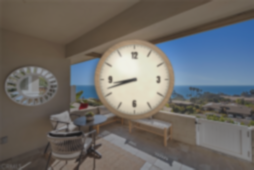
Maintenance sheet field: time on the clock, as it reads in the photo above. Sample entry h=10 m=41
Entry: h=8 m=42
